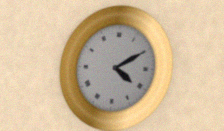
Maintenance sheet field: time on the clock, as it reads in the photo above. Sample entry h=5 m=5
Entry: h=4 m=10
